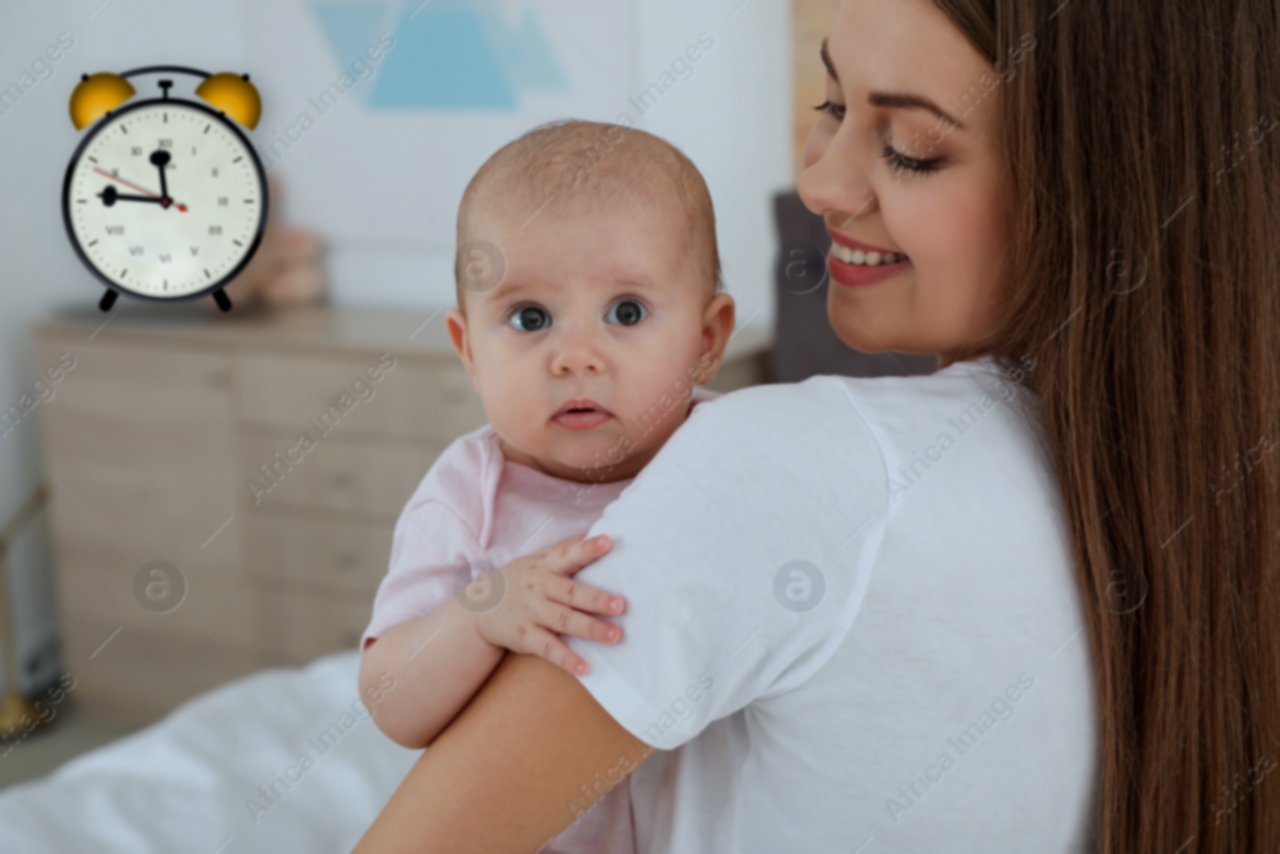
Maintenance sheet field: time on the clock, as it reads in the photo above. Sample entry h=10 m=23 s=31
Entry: h=11 m=45 s=49
